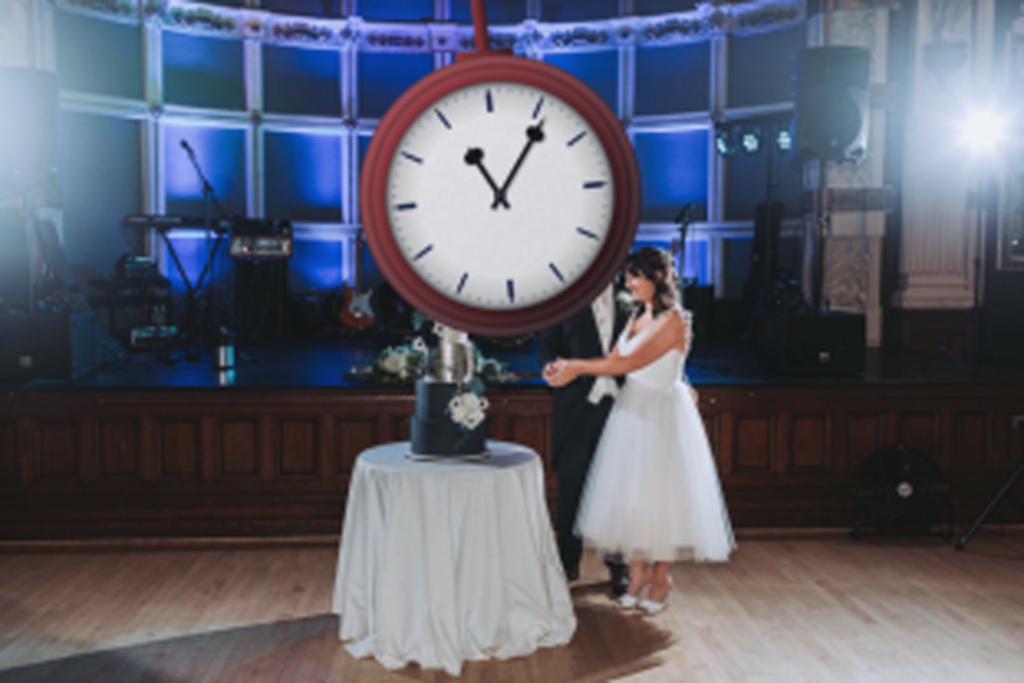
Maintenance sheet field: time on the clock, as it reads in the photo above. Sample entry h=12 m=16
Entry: h=11 m=6
